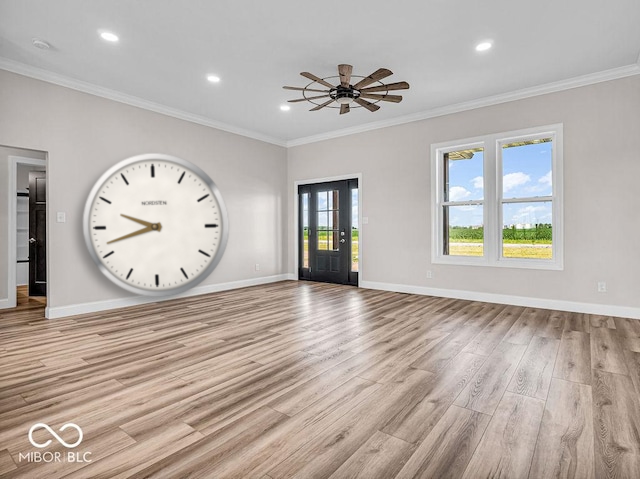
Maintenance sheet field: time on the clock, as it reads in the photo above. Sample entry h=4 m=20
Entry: h=9 m=42
